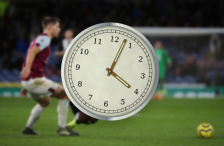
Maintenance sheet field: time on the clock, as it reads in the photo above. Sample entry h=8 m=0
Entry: h=4 m=3
